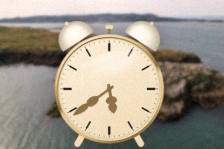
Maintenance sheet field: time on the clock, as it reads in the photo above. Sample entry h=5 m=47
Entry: h=5 m=39
